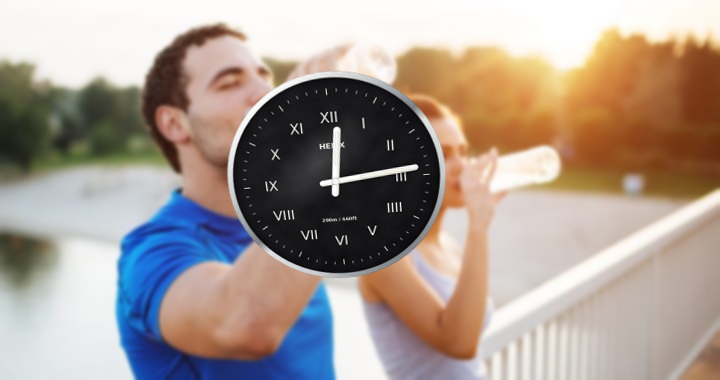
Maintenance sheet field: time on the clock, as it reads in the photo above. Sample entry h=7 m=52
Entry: h=12 m=14
